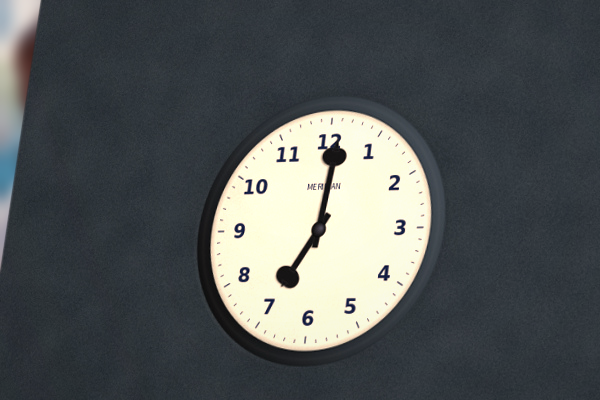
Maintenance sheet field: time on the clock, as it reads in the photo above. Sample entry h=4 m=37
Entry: h=7 m=1
